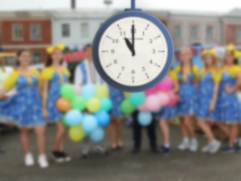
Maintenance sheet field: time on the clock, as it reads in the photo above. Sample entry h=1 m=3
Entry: h=11 m=0
